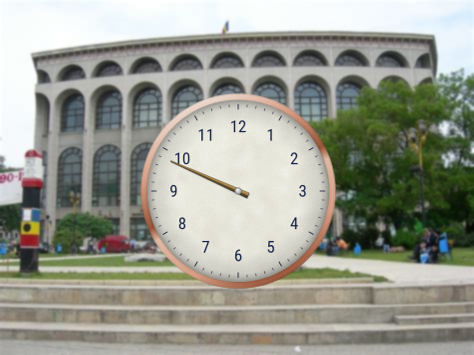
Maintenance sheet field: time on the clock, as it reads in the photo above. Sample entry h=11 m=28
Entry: h=9 m=49
